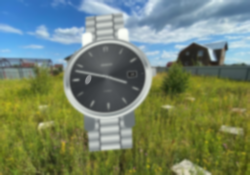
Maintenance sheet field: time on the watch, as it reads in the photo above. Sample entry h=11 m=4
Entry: h=3 m=48
